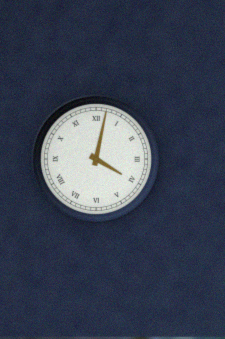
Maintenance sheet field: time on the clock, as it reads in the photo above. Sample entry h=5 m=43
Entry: h=4 m=2
